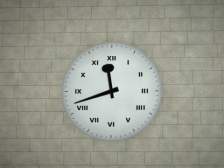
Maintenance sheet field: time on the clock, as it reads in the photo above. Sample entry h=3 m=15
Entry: h=11 m=42
